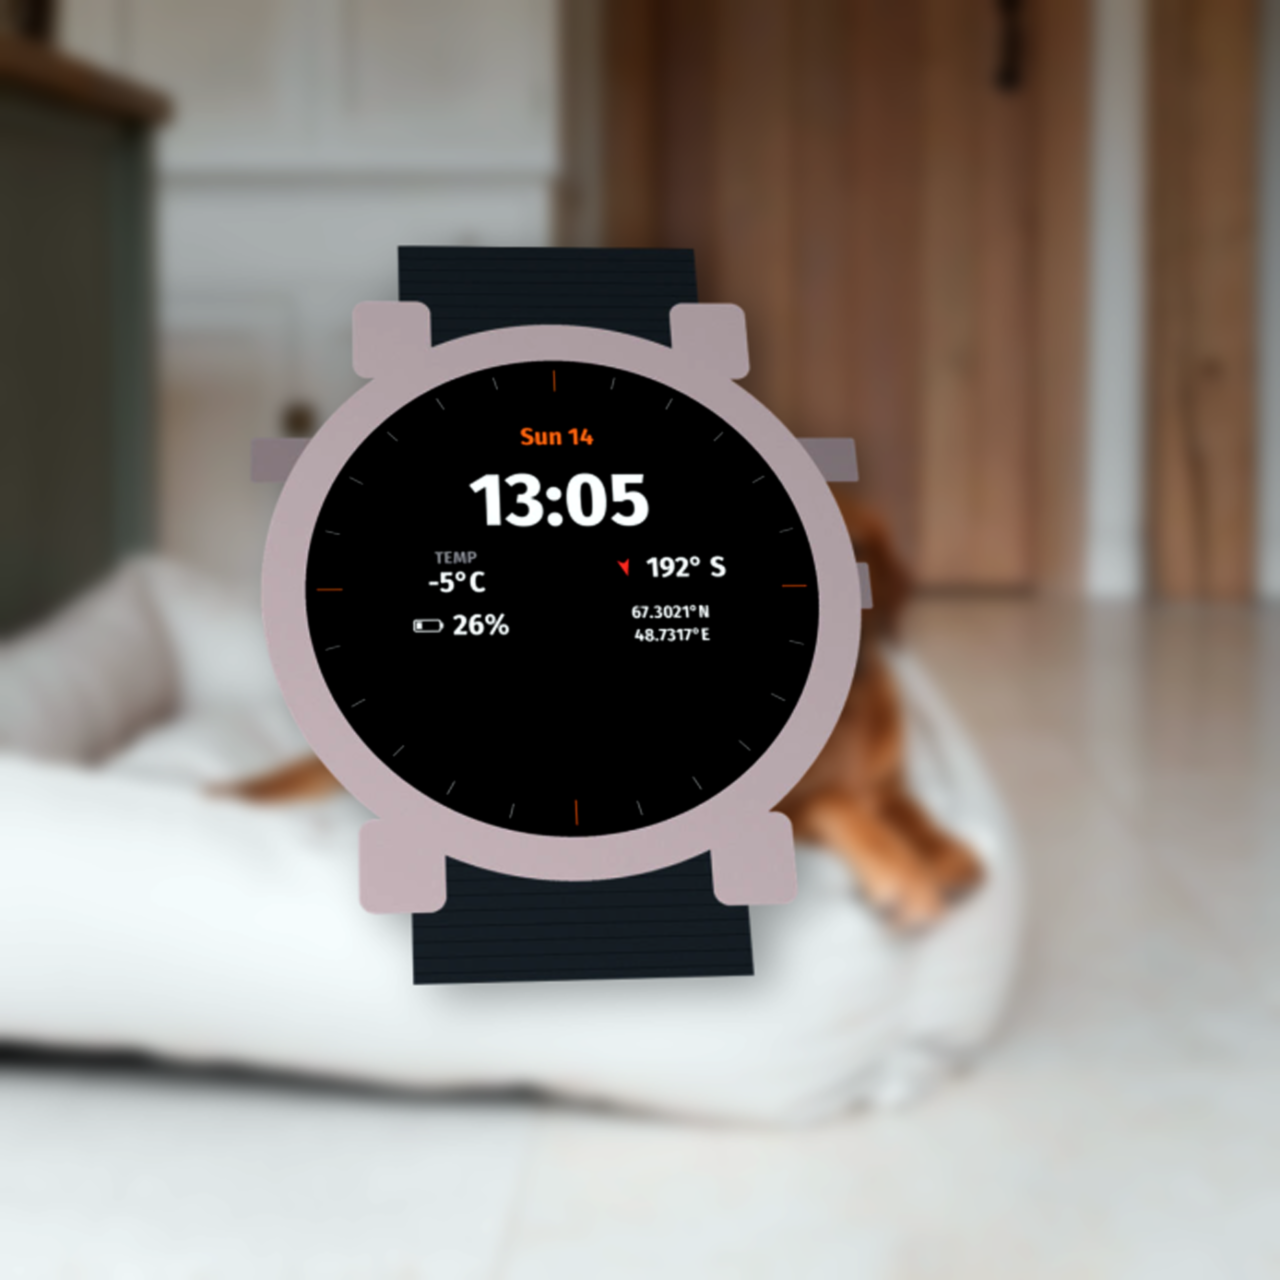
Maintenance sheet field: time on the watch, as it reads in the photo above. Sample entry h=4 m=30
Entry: h=13 m=5
